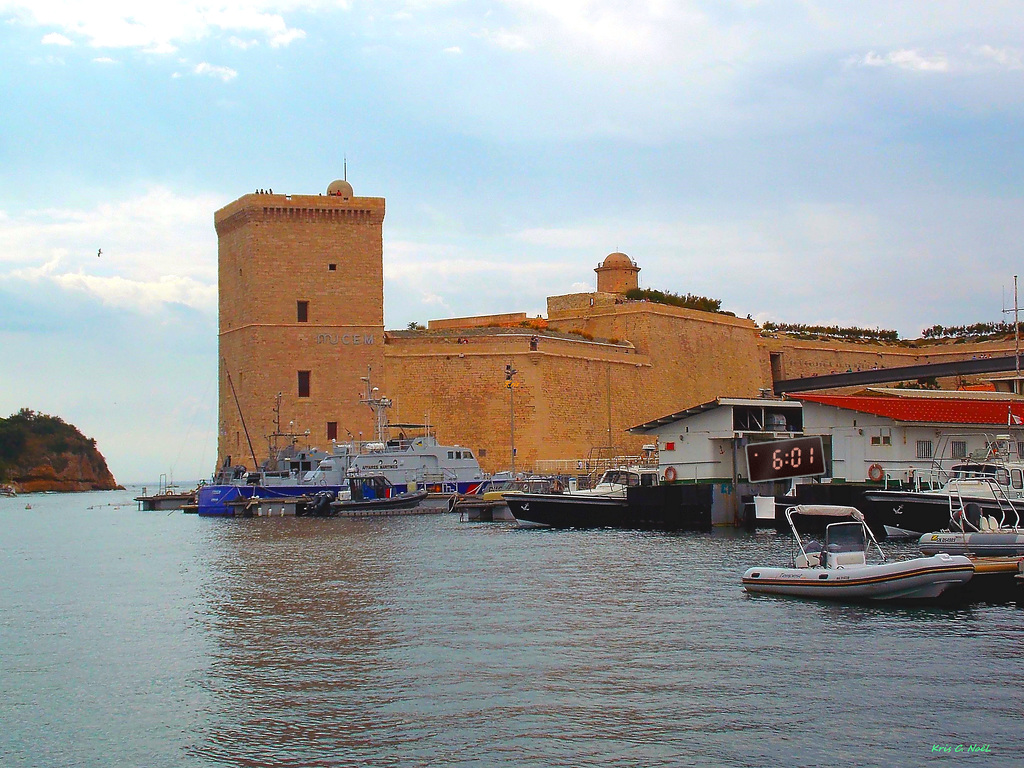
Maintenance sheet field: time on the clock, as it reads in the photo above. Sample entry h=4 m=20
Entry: h=6 m=1
